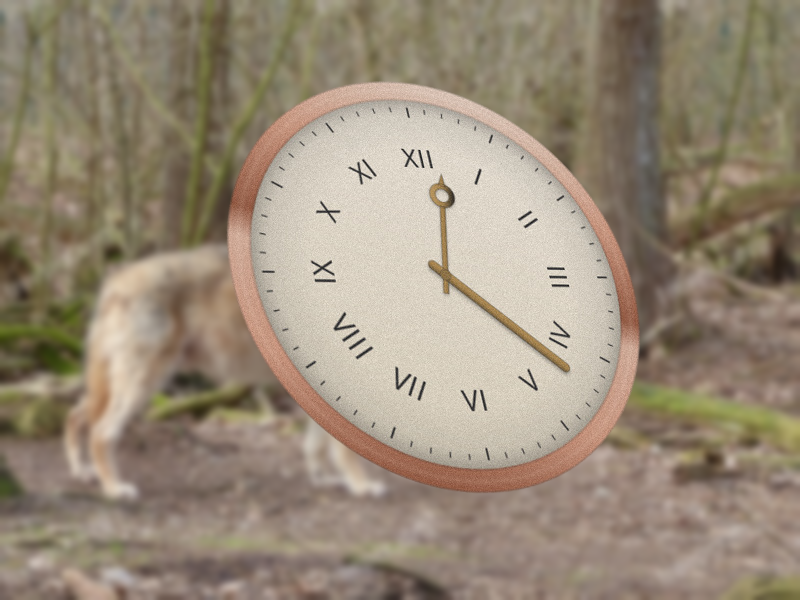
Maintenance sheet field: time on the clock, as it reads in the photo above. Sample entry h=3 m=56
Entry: h=12 m=22
